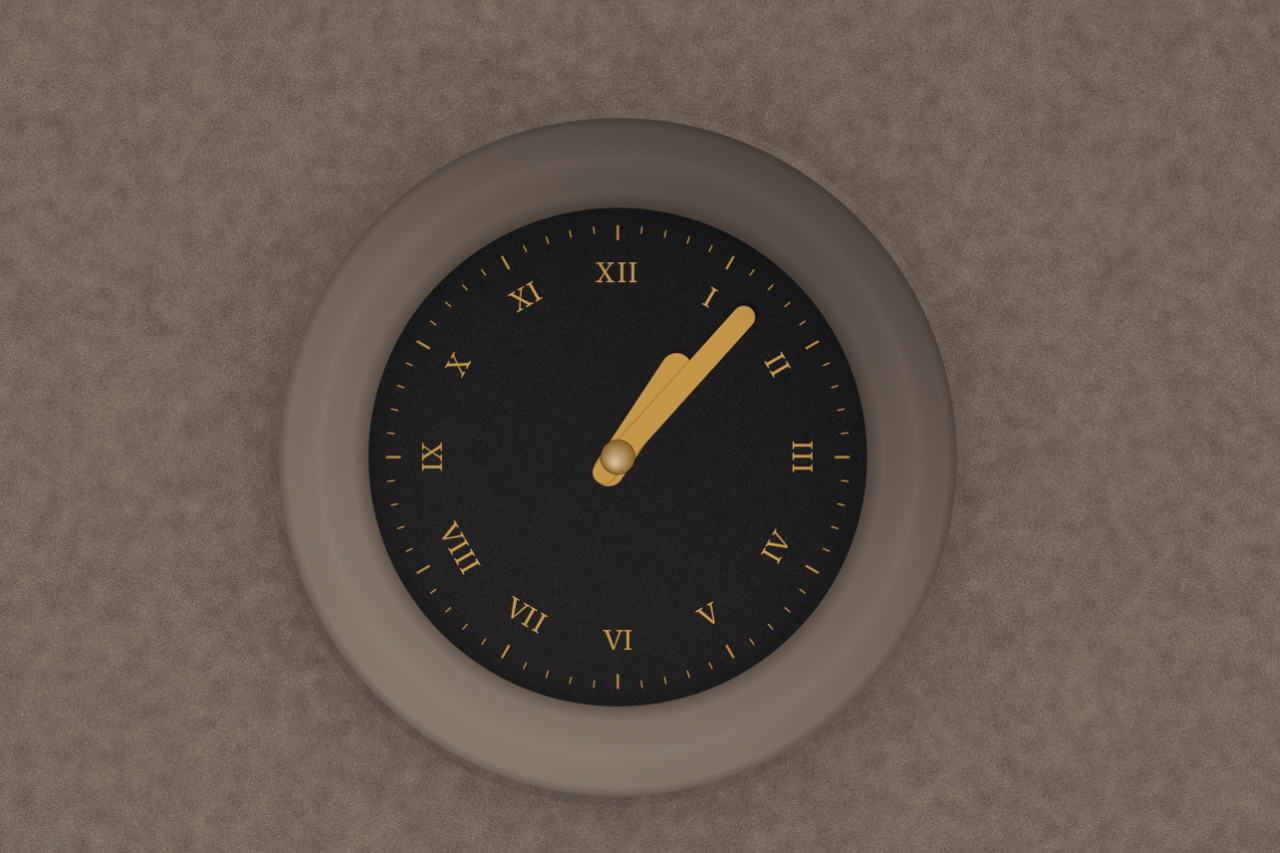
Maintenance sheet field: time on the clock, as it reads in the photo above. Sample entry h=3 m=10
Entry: h=1 m=7
